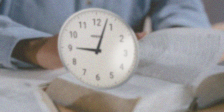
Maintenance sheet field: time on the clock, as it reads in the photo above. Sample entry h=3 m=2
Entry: h=9 m=3
